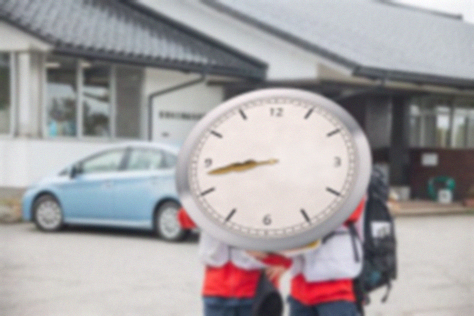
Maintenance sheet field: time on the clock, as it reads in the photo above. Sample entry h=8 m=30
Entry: h=8 m=43
